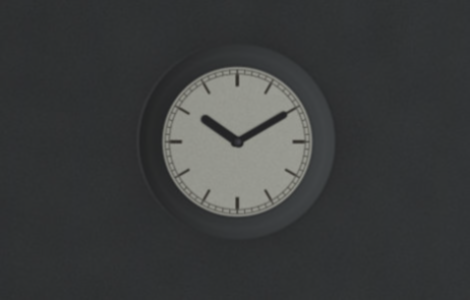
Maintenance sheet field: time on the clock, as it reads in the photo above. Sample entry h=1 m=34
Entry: h=10 m=10
